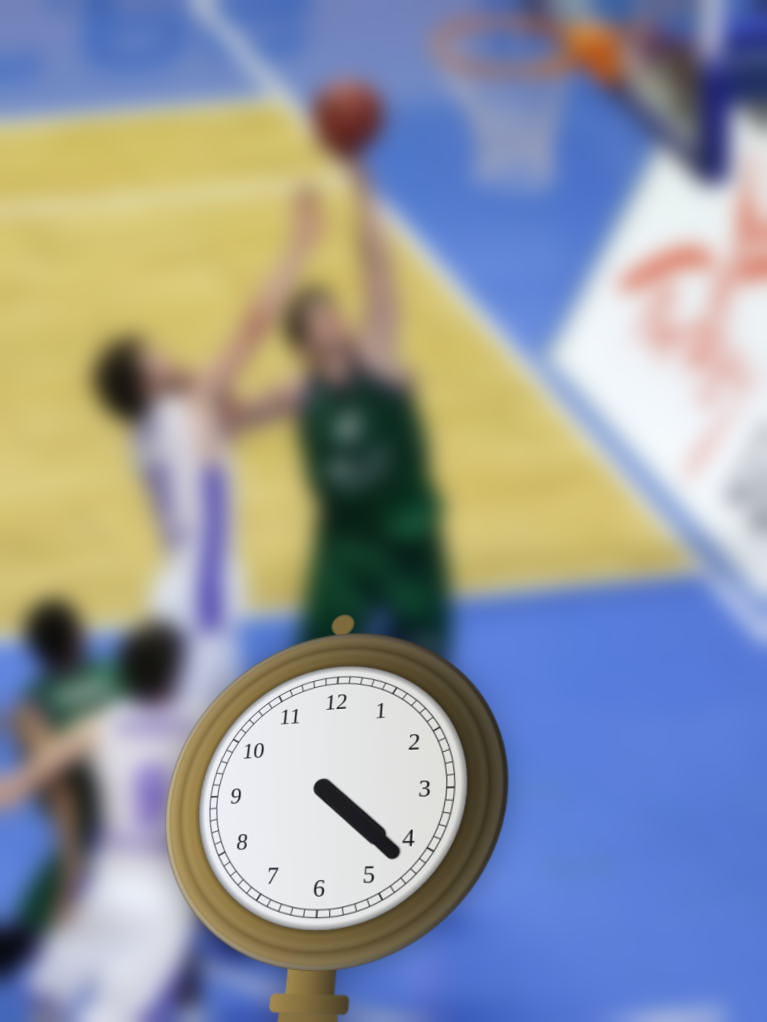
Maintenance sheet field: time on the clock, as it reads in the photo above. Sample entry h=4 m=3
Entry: h=4 m=22
